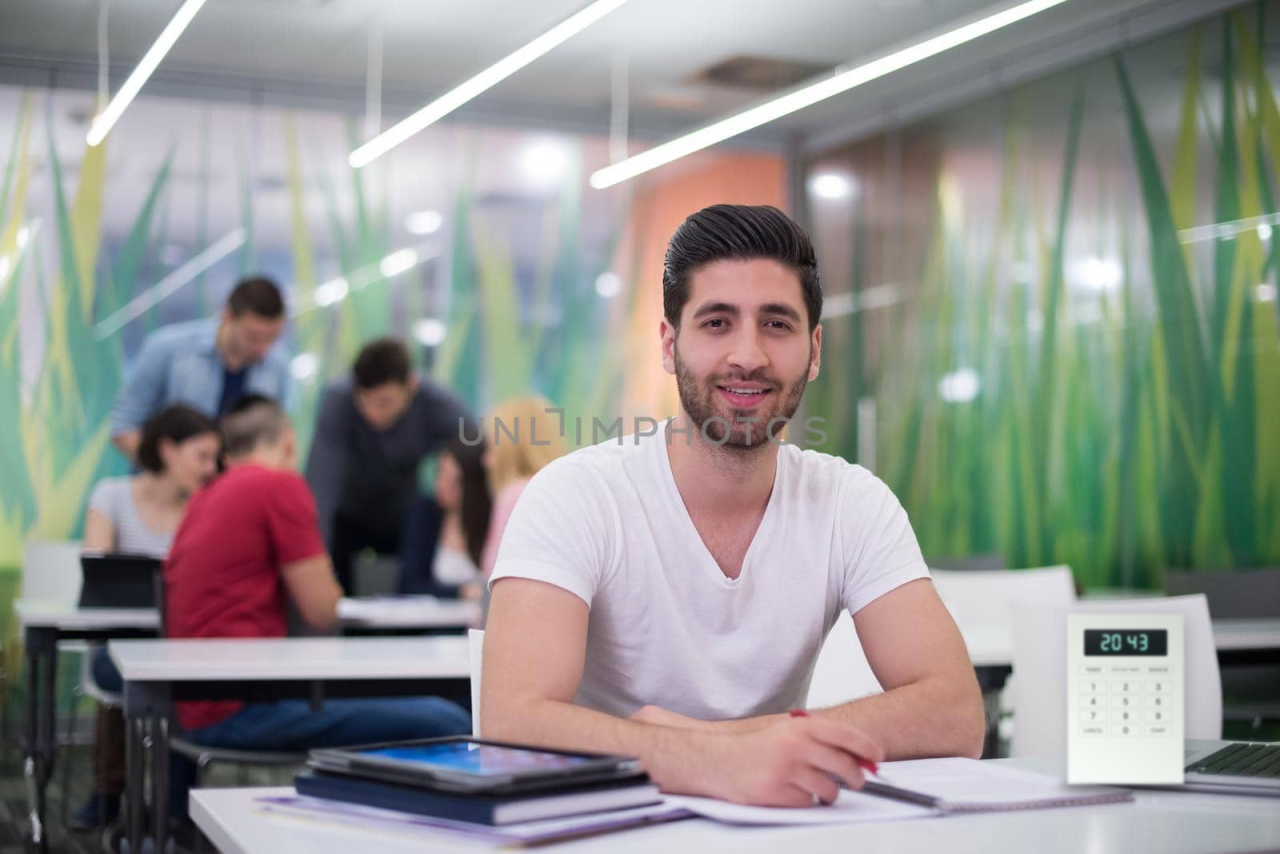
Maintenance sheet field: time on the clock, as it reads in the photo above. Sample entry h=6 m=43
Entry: h=20 m=43
